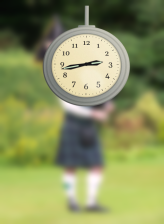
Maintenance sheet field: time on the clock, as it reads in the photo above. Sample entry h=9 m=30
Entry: h=2 m=43
